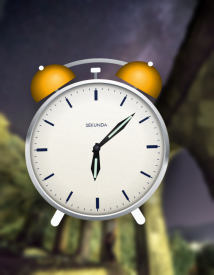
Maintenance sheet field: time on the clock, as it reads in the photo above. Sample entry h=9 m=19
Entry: h=6 m=8
